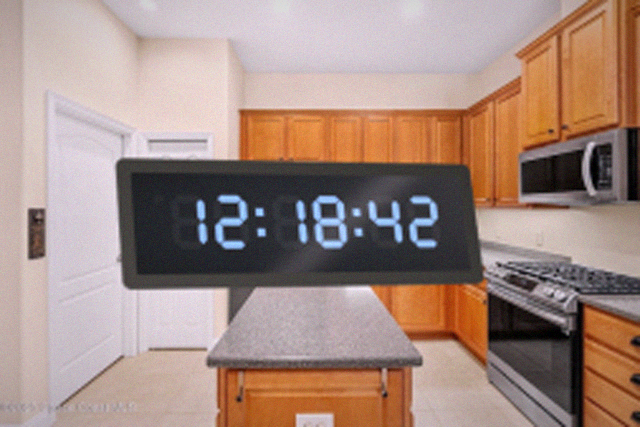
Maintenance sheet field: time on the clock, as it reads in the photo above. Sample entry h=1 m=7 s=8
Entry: h=12 m=18 s=42
